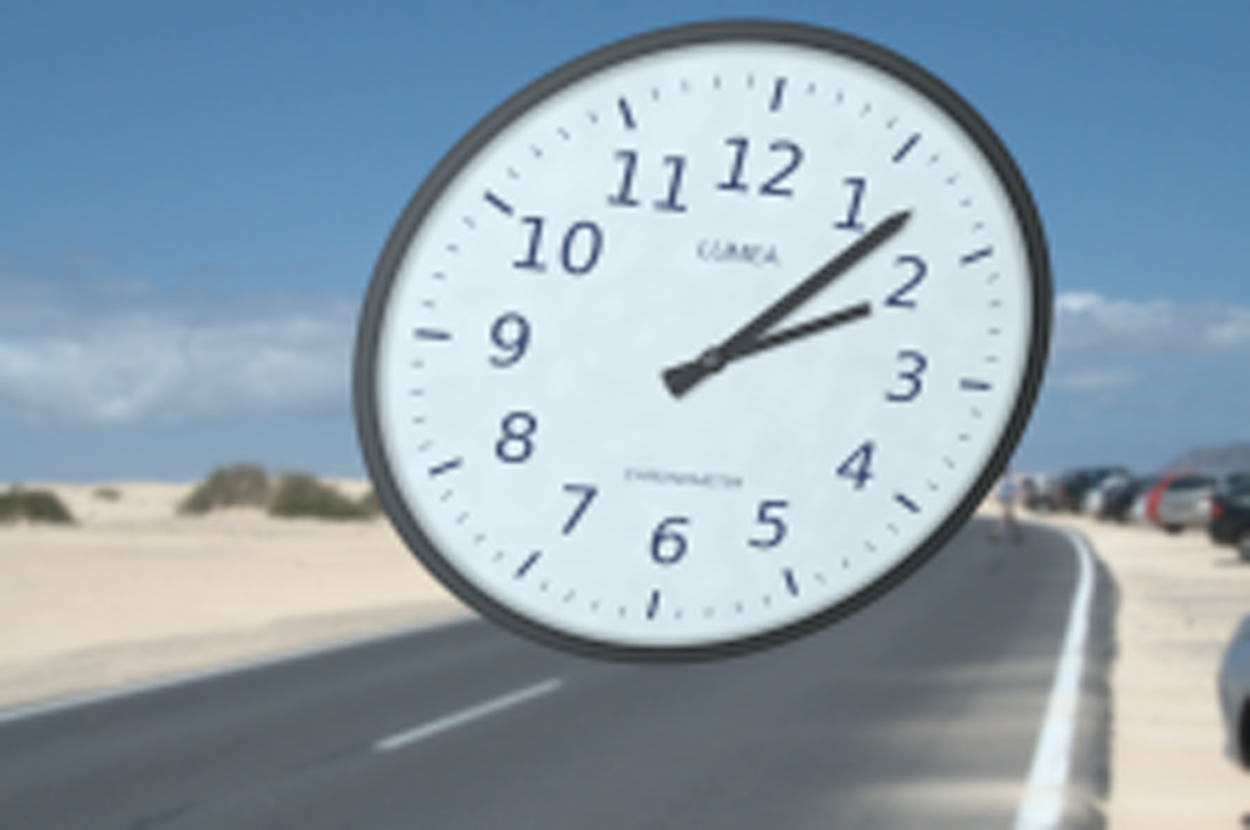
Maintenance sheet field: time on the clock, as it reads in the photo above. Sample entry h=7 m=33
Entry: h=2 m=7
